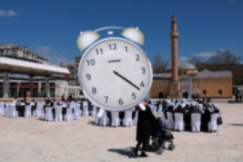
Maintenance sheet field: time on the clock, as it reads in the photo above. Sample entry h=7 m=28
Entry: h=4 m=22
